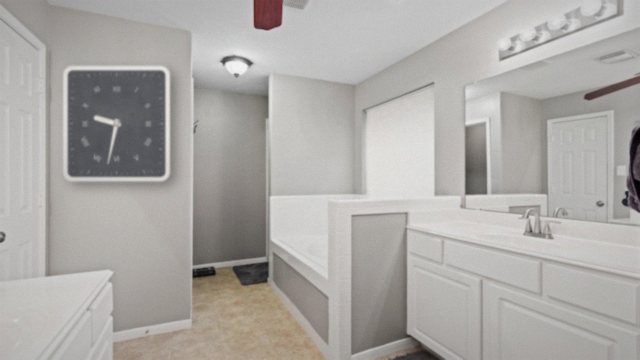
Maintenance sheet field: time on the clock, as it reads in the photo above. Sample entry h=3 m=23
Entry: h=9 m=32
